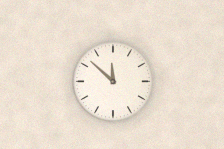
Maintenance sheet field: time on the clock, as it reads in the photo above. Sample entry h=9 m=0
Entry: h=11 m=52
